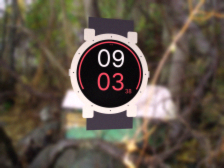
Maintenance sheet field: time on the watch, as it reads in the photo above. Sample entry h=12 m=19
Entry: h=9 m=3
